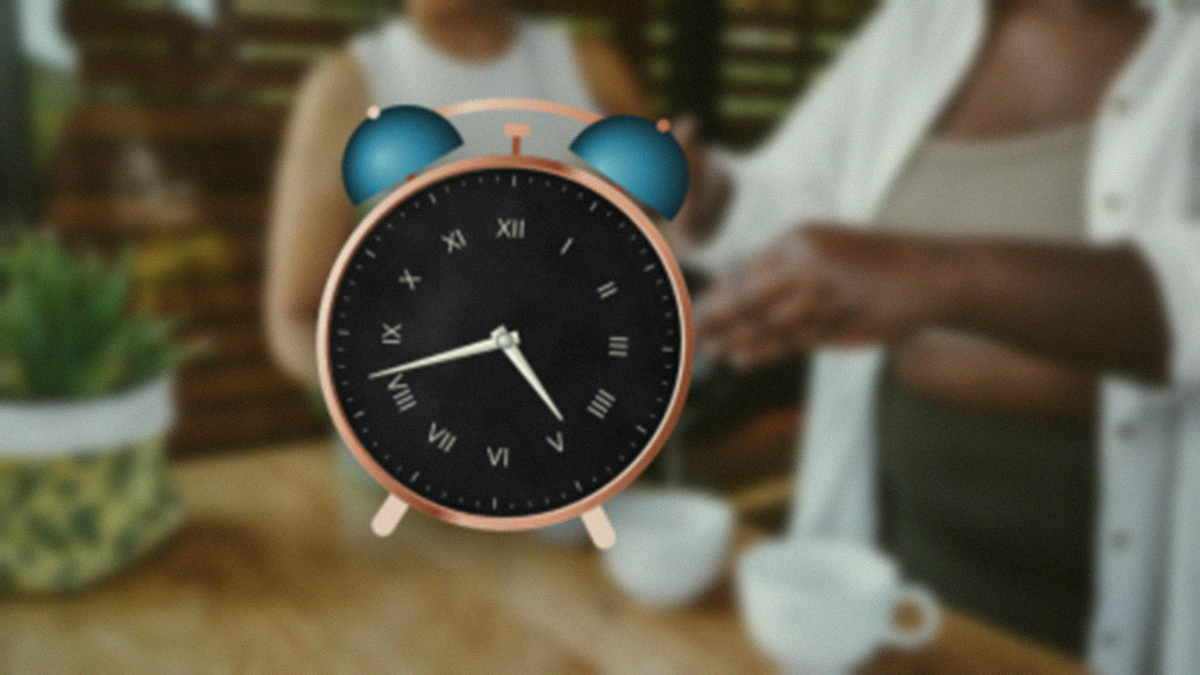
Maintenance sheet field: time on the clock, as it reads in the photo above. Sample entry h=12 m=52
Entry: h=4 m=42
